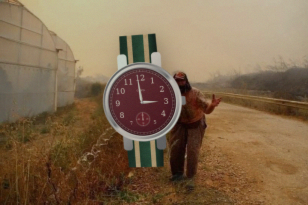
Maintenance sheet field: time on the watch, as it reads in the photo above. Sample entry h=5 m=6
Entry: h=2 m=59
